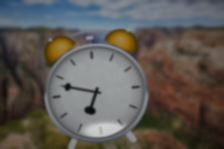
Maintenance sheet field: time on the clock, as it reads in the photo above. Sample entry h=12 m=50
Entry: h=6 m=48
